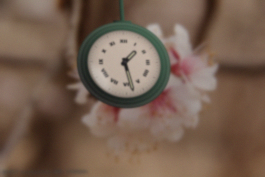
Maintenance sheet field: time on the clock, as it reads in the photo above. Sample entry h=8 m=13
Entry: h=1 m=28
